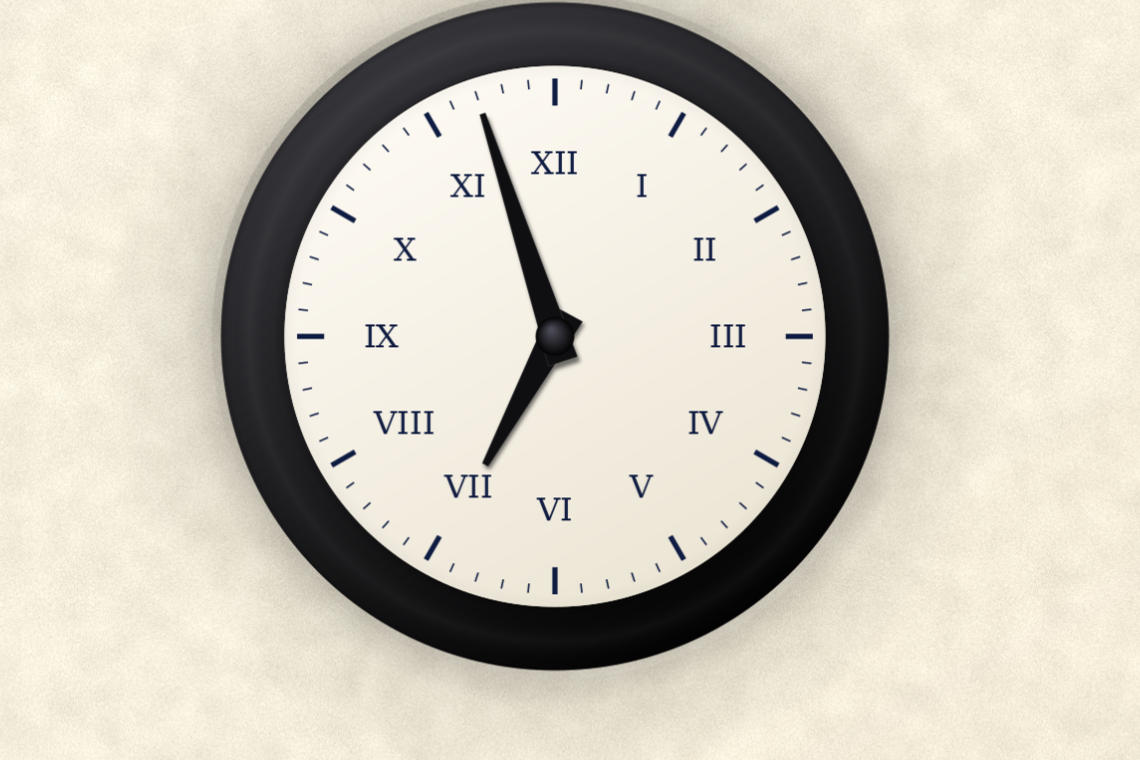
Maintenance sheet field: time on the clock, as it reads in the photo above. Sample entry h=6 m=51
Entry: h=6 m=57
